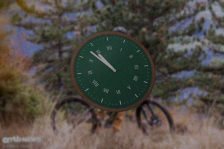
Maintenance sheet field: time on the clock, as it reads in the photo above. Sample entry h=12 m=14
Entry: h=10 m=53
